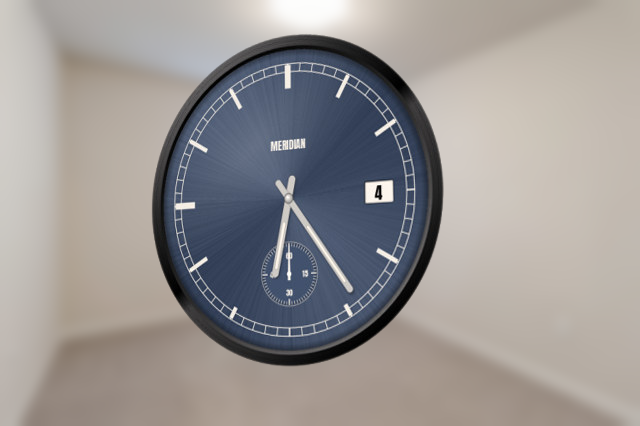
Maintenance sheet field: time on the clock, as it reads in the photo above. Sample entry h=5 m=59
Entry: h=6 m=24
